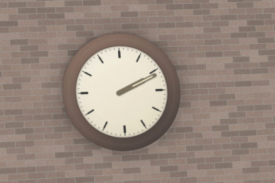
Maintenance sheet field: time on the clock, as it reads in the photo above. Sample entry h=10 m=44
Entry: h=2 m=11
